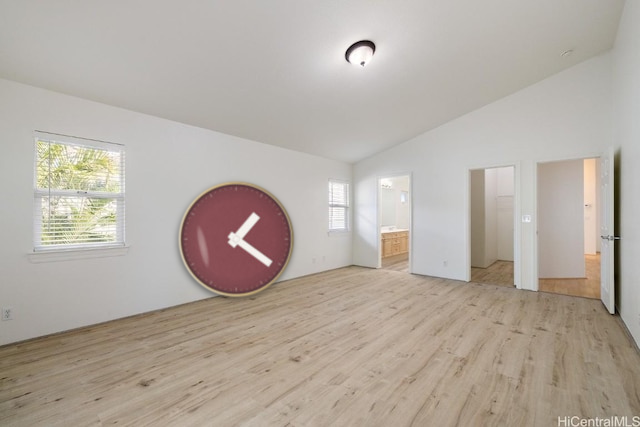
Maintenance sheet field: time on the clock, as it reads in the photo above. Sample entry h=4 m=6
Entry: h=1 m=21
